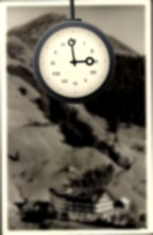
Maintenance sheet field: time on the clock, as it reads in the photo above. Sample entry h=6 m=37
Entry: h=2 m=59
